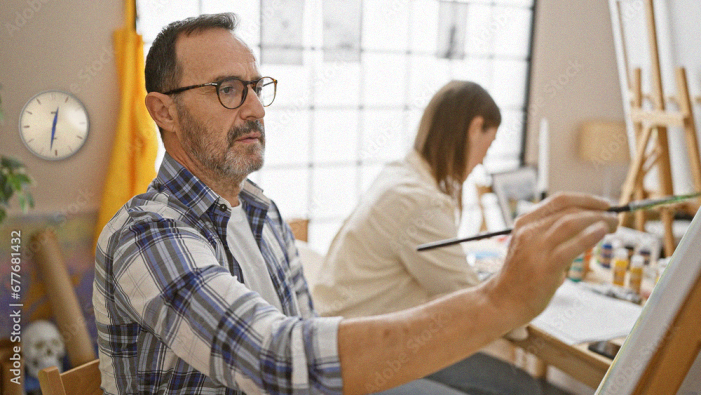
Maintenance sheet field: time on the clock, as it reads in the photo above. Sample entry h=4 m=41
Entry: h=12 m=32
